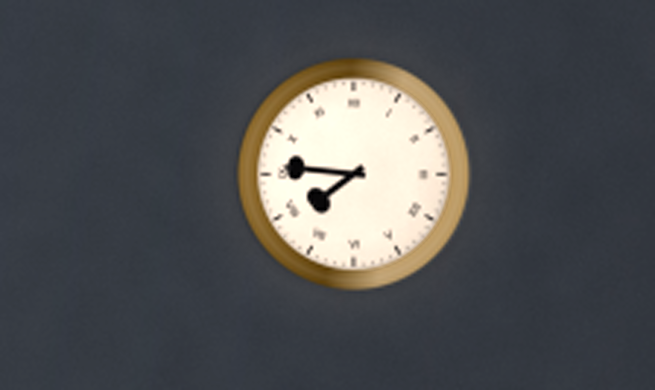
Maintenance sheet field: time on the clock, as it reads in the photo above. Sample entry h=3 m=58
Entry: h=7 m=46
